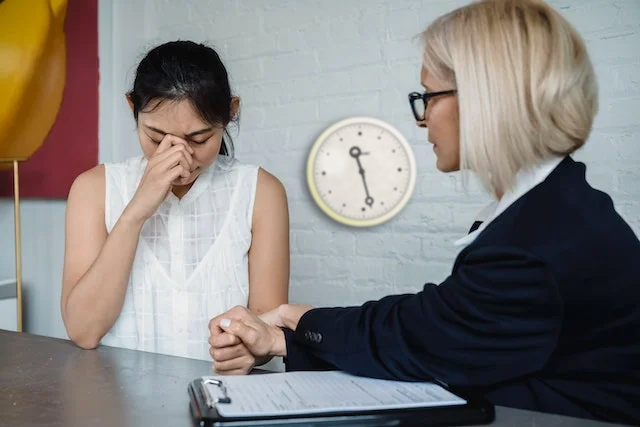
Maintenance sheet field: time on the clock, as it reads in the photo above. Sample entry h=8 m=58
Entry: h=11 m=28
